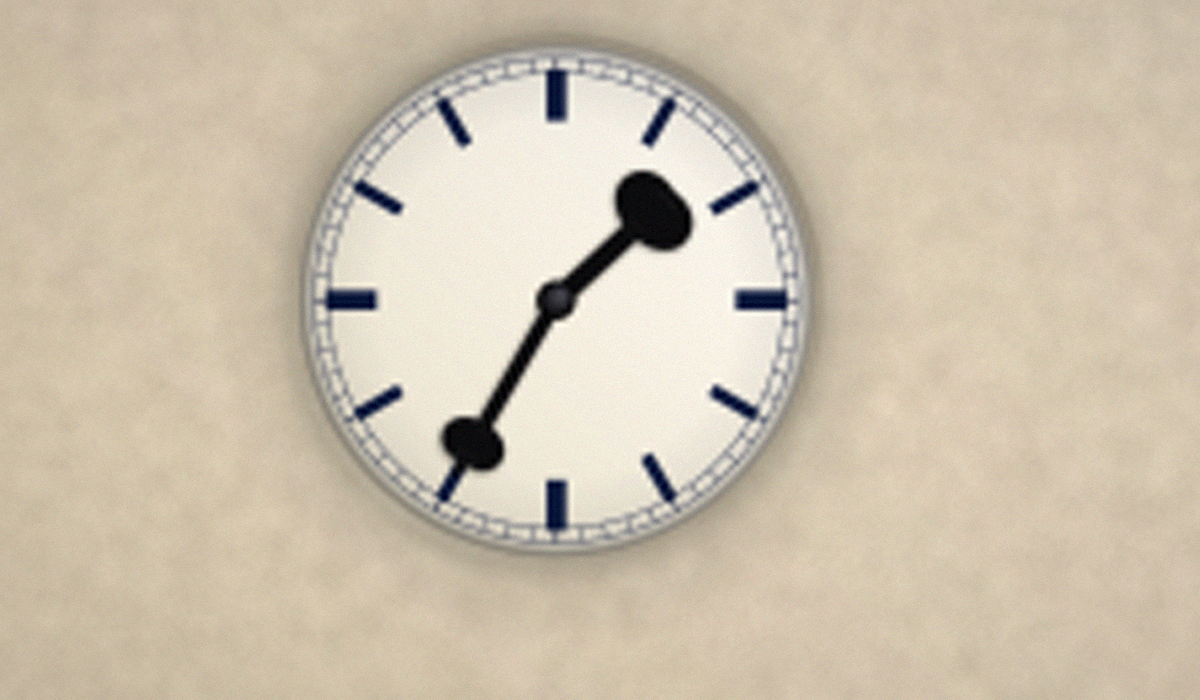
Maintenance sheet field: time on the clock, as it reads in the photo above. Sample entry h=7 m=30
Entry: h=1 m=35
